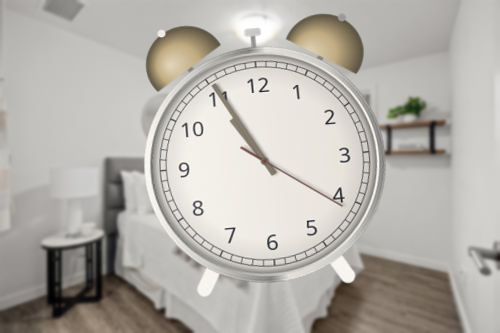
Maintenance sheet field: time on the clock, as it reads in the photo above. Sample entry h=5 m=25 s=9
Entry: h=10 m=55 s=21
